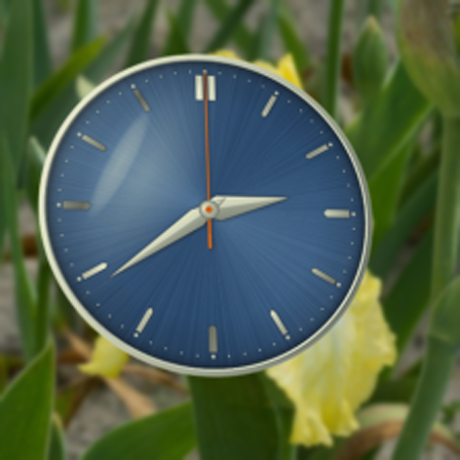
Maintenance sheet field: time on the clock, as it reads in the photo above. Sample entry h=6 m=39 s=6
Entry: h=2 m=39 s=0
